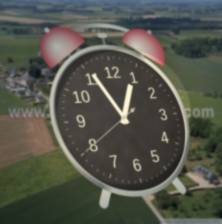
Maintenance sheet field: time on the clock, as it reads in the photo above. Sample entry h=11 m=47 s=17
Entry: h=12 m=55 s=40
